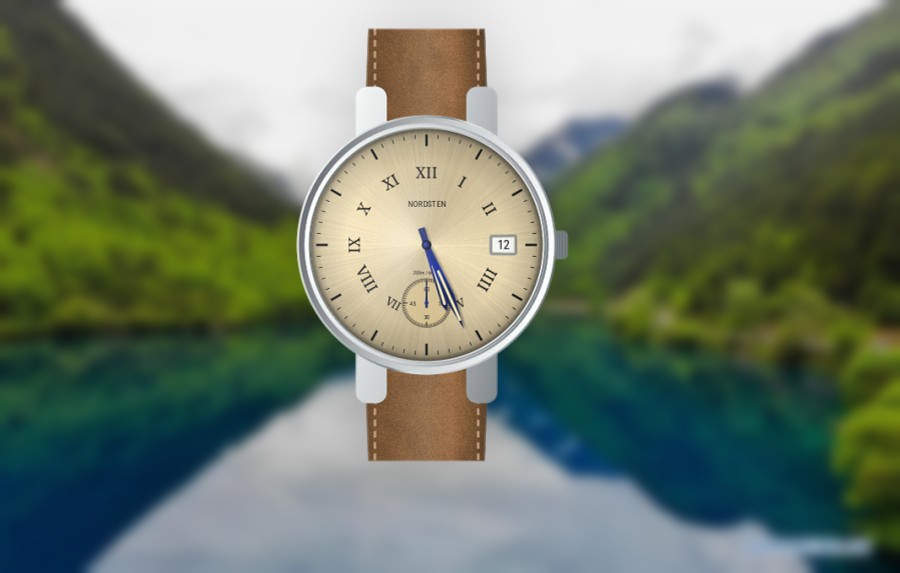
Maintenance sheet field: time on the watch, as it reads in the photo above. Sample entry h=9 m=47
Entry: h=5 m=26
